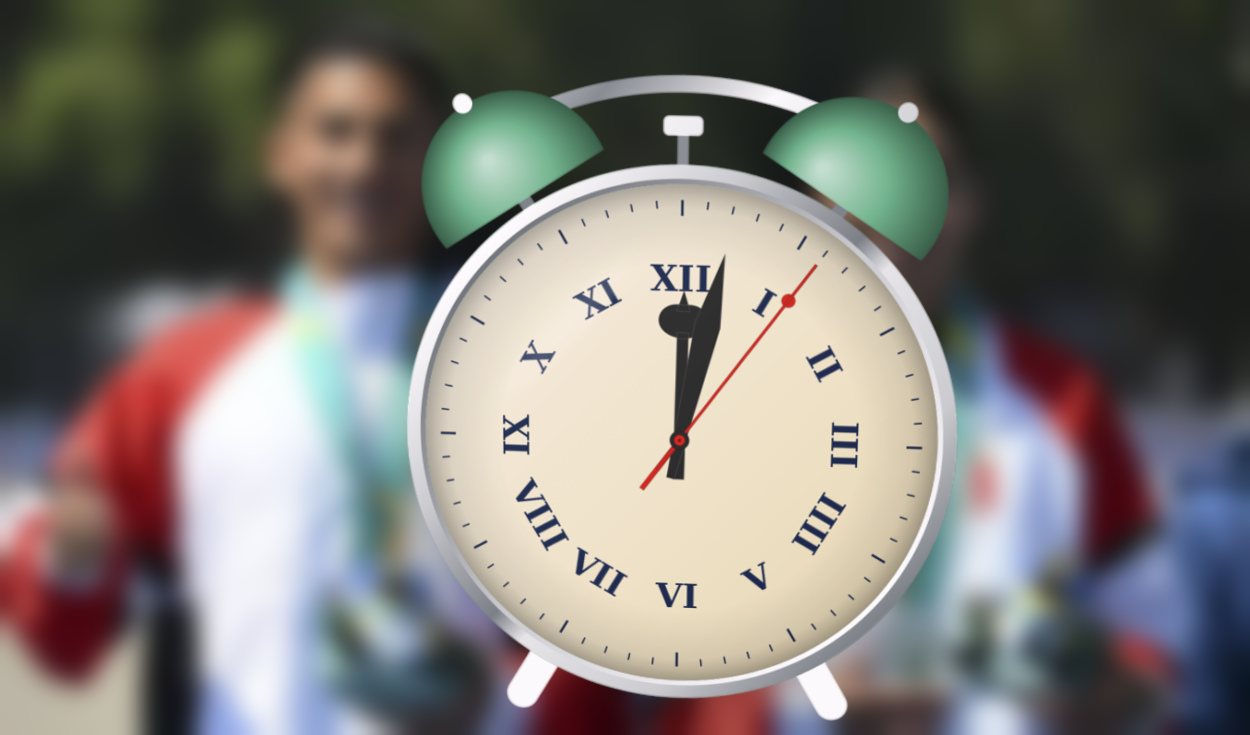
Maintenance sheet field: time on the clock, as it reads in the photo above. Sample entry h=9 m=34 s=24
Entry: h=12 m=2 s=6
